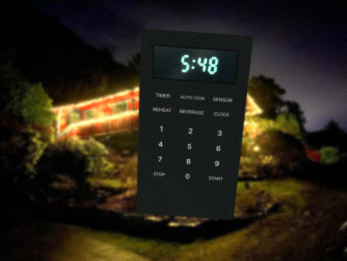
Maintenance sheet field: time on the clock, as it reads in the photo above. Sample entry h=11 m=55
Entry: h=5 m=48
